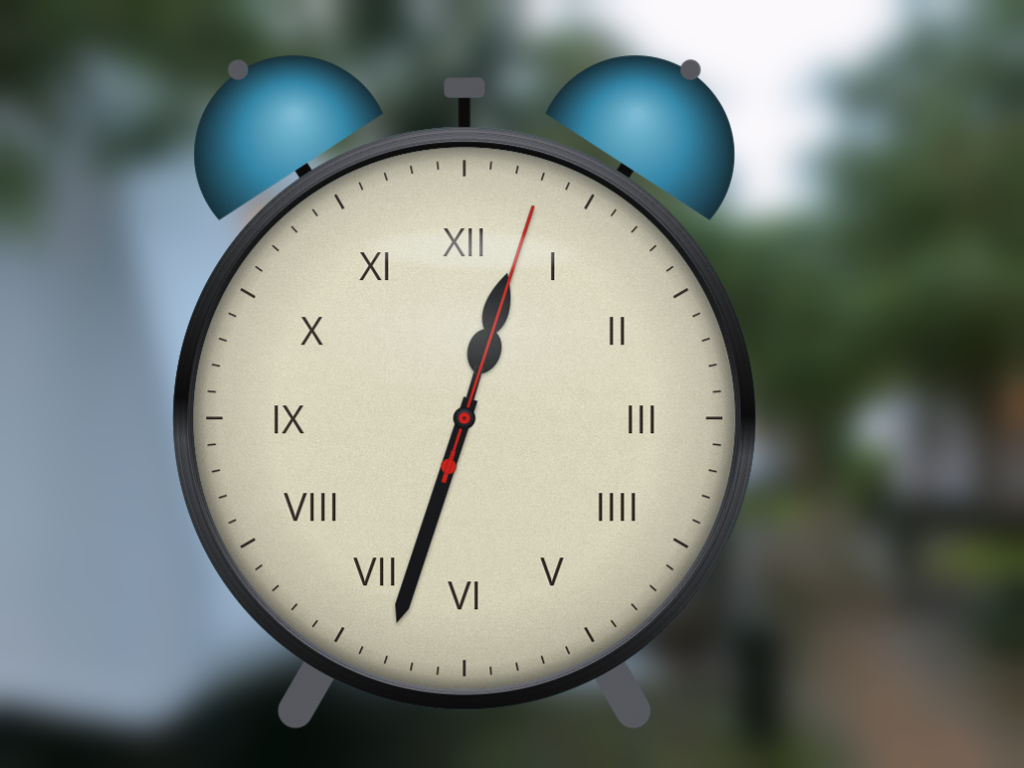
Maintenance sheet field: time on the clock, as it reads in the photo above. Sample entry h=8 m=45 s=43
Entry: h=12 m=33 s=3
